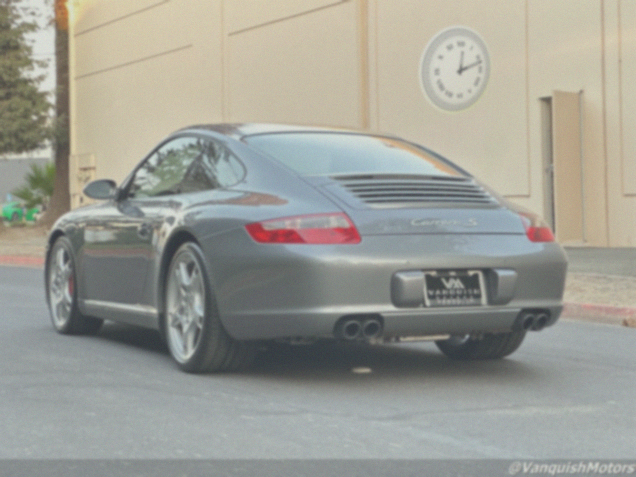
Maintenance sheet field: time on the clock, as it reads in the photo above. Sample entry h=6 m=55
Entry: h=12 m=12
